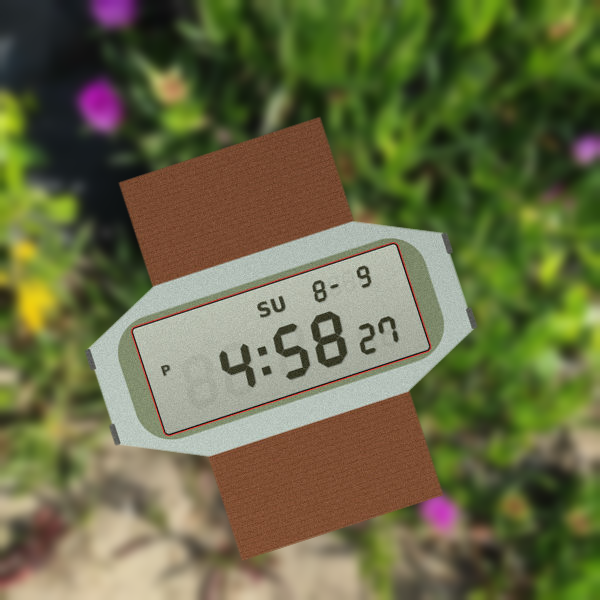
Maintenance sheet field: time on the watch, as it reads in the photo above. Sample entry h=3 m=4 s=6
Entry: h=4 m=58 s=27
